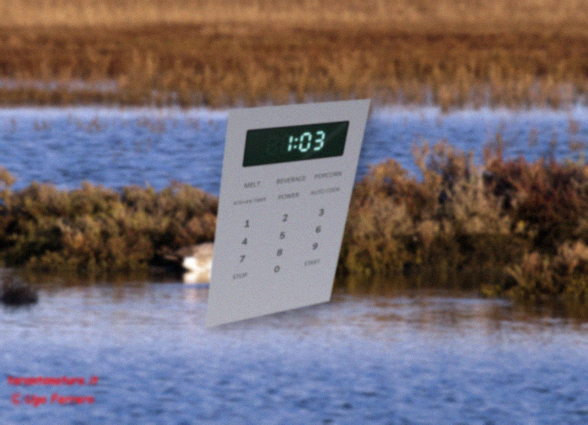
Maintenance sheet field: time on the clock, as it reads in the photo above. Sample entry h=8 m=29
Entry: h=1 m=3
